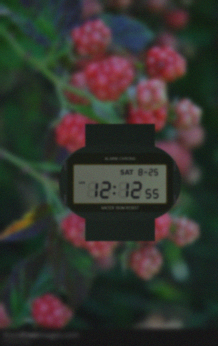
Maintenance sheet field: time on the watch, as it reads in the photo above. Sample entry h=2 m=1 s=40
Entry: h=12 m=12 s=55
